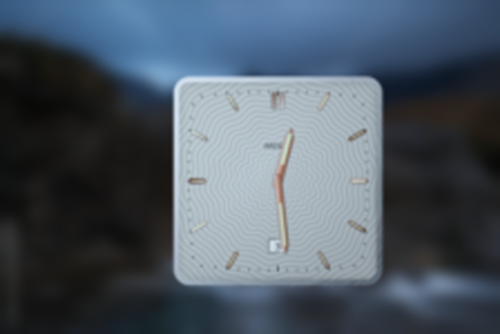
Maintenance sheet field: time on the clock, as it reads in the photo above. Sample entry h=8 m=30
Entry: h=12 m=29
